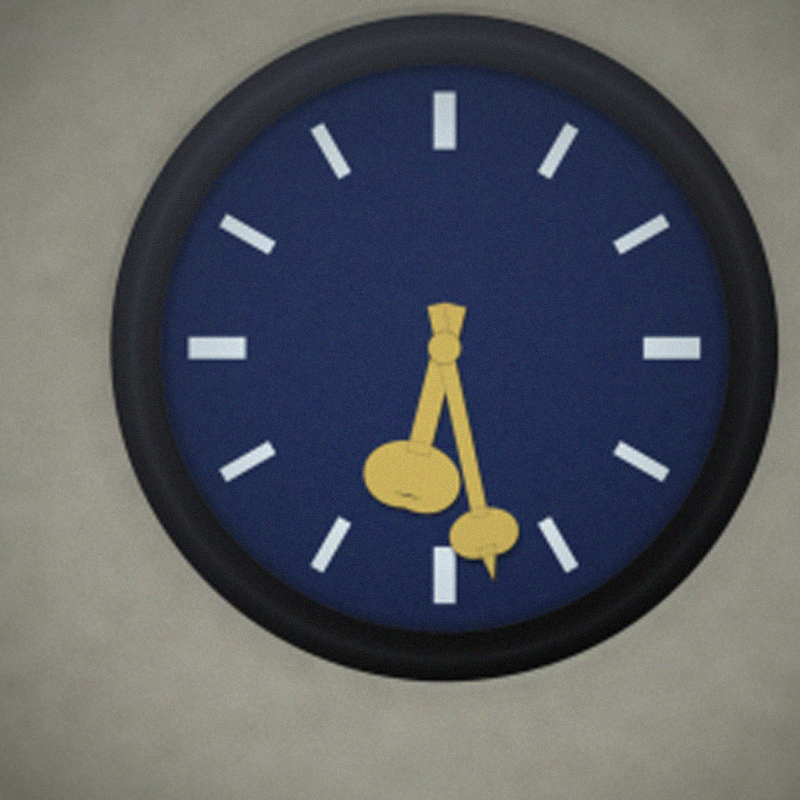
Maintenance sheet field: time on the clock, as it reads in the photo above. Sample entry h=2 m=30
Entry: h=6 m=28
